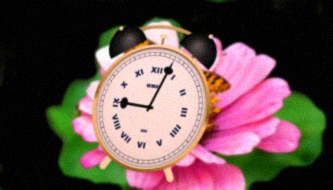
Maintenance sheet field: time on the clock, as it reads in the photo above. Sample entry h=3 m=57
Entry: h=9 m=3
